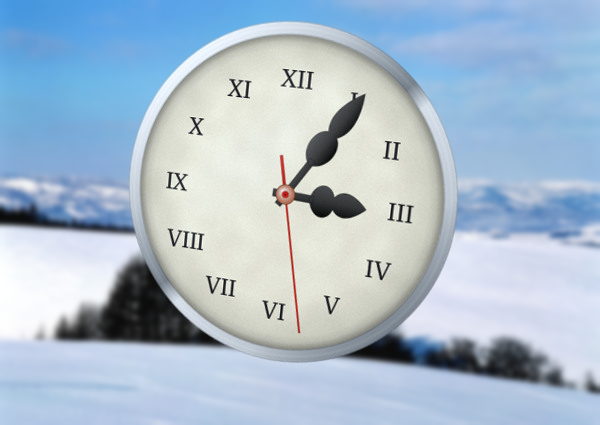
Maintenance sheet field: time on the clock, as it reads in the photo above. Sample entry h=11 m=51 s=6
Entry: h=3 m=5 s=28
